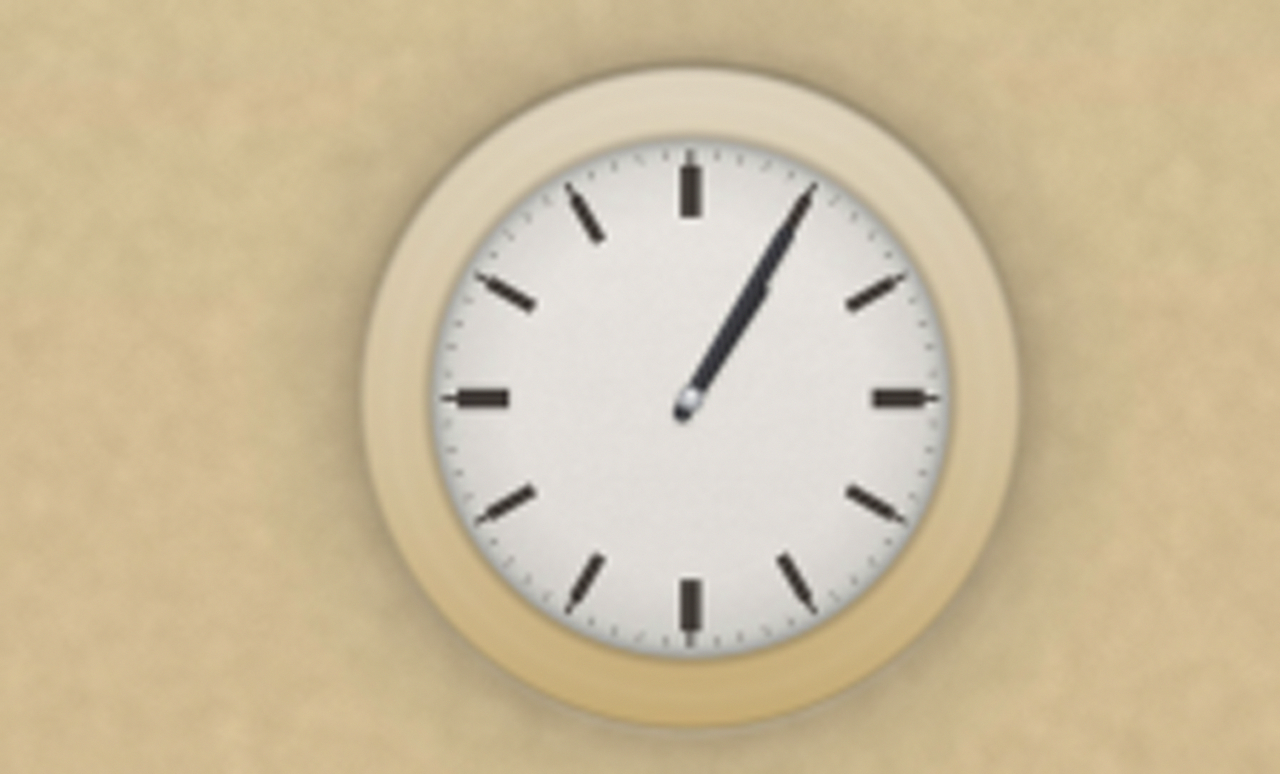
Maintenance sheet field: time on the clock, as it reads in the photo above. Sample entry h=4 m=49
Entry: h=1 m=5
